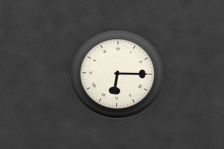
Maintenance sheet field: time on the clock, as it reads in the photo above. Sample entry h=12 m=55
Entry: h=6 m=15
